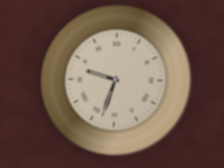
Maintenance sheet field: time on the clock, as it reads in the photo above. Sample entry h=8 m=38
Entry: h=9 m=33
